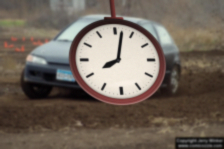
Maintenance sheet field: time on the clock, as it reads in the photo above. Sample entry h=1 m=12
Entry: h=8 m=2
